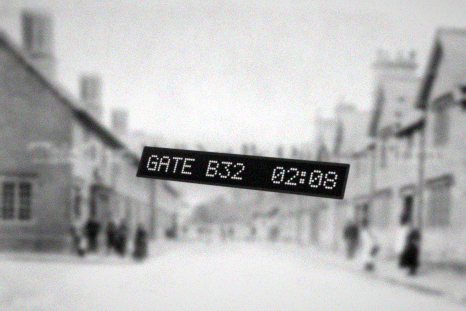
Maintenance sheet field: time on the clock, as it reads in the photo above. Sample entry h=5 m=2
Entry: h=2 m=8
